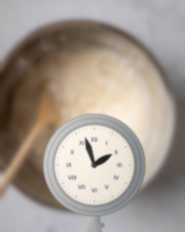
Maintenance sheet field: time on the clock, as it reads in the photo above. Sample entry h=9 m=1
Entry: h=1 m=57
